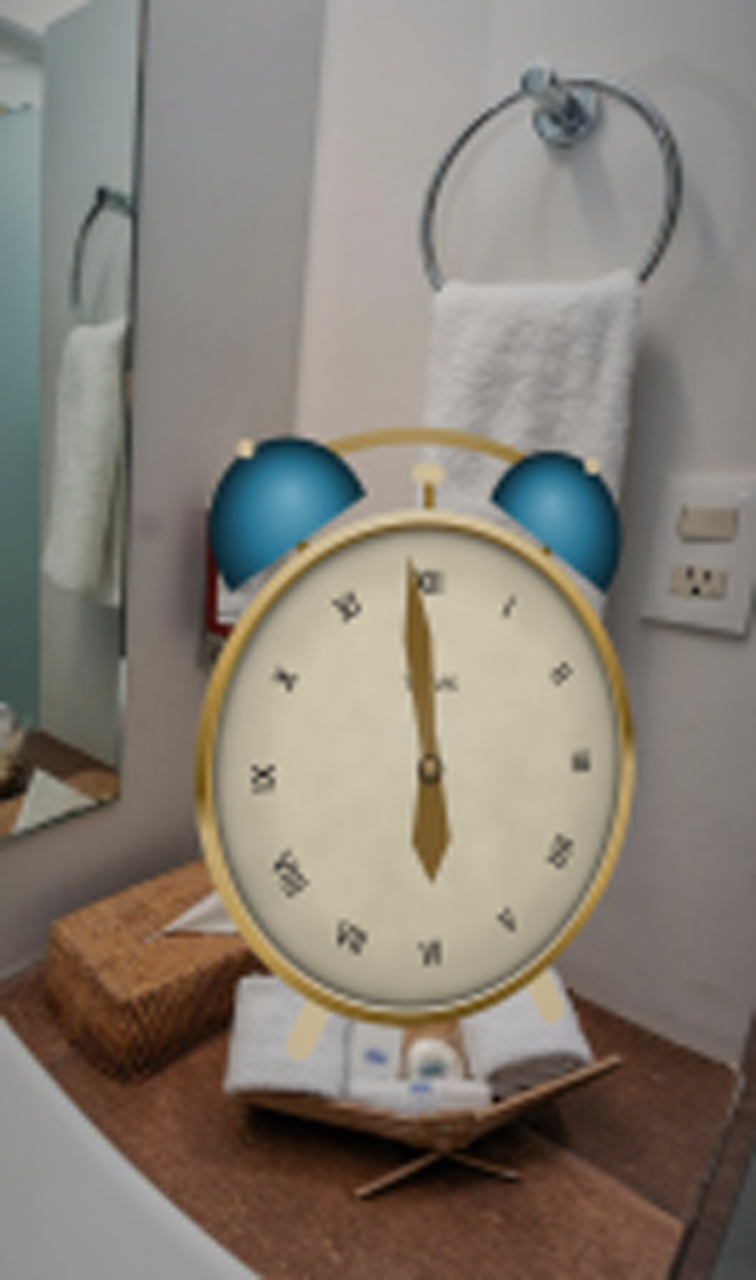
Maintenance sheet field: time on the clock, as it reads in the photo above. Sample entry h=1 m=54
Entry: h=5 m=59
